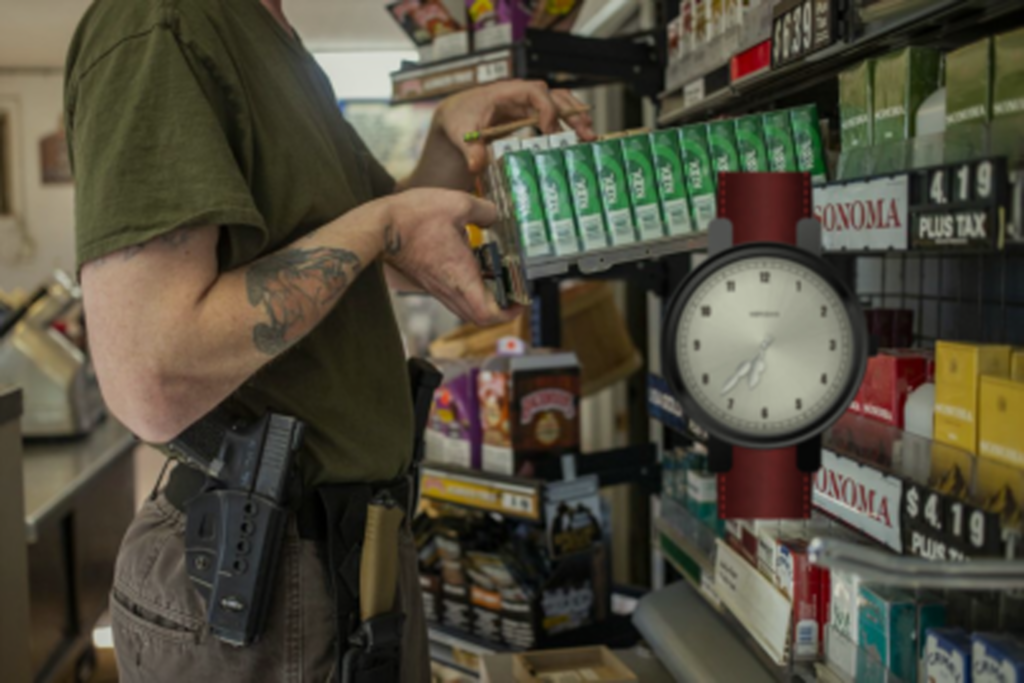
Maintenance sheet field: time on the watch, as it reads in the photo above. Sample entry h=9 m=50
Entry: h=6 m=37
